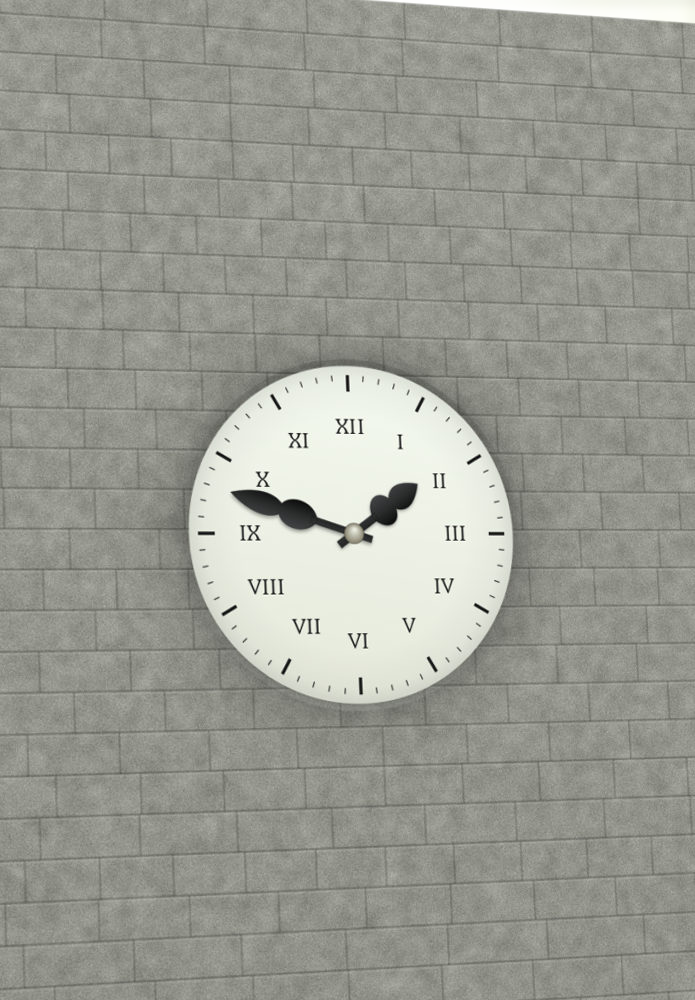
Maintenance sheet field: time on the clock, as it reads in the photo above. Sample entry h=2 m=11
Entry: h=1 m=48
